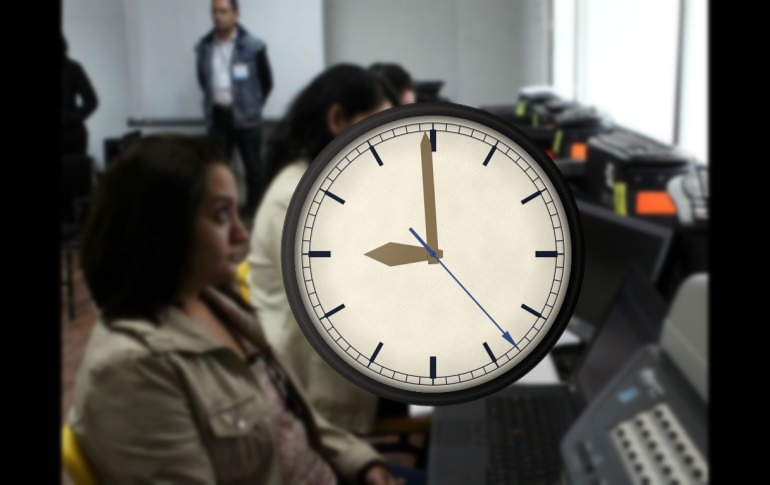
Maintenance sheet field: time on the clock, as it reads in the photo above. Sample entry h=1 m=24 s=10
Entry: h=8 m=59 s=23
